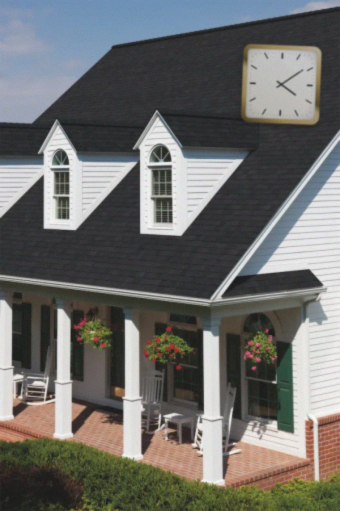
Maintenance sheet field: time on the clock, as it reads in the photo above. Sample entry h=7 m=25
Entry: h=4 m=9
